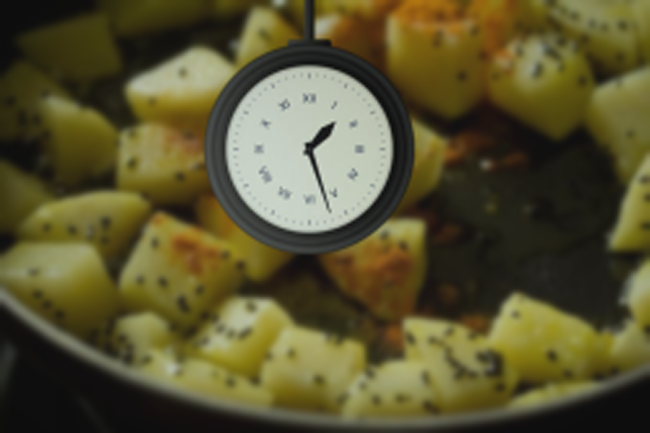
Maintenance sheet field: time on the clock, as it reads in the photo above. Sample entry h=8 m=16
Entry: h=1 m=27
